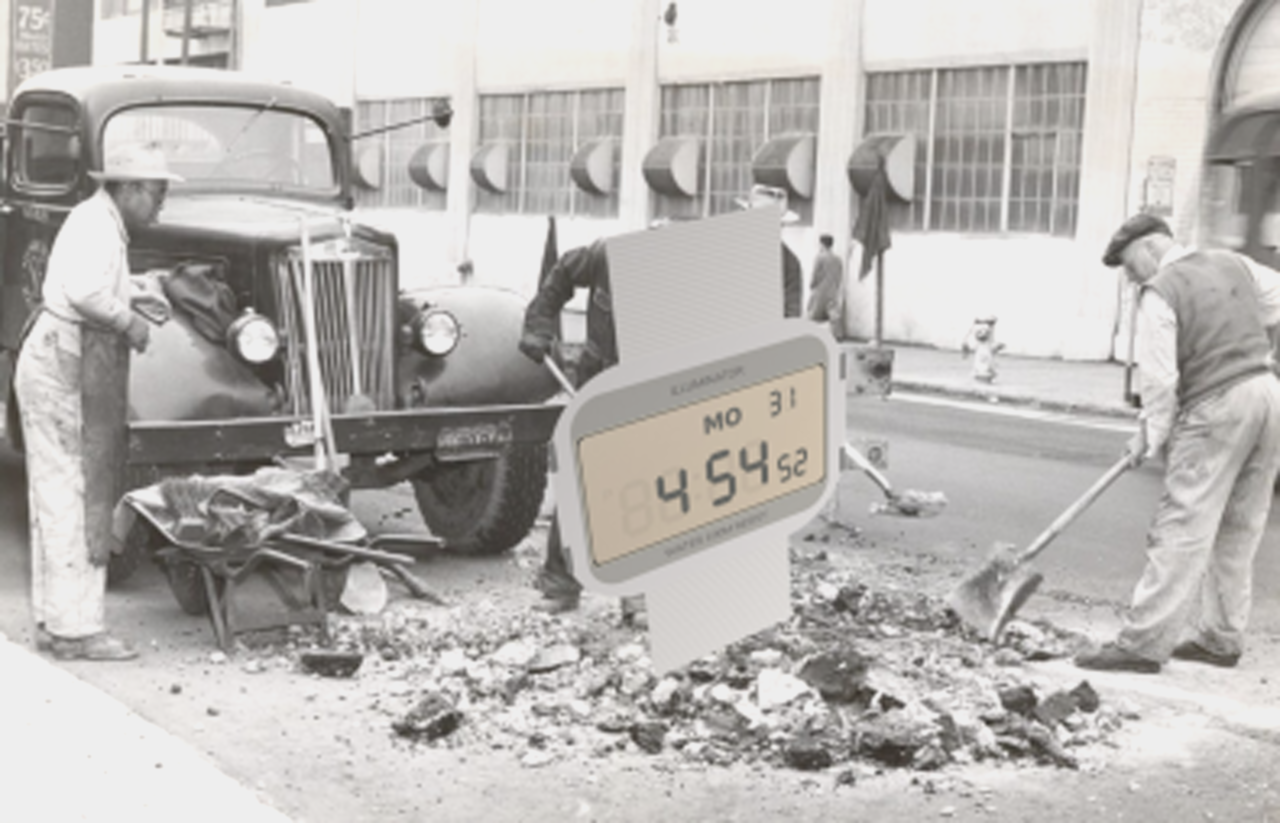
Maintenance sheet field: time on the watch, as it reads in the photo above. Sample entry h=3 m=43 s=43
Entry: h=4 m=54 s=52
